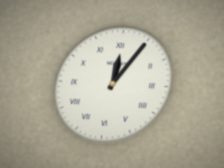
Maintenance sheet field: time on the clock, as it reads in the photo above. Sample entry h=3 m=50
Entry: h=12 m=5
